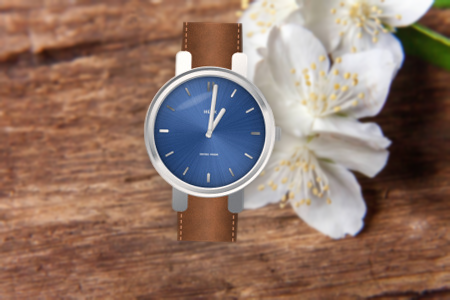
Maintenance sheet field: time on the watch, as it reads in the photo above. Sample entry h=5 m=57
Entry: h=1 m=1
